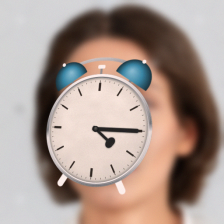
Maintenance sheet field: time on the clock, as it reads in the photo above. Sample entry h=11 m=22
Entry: h=4 m=15
